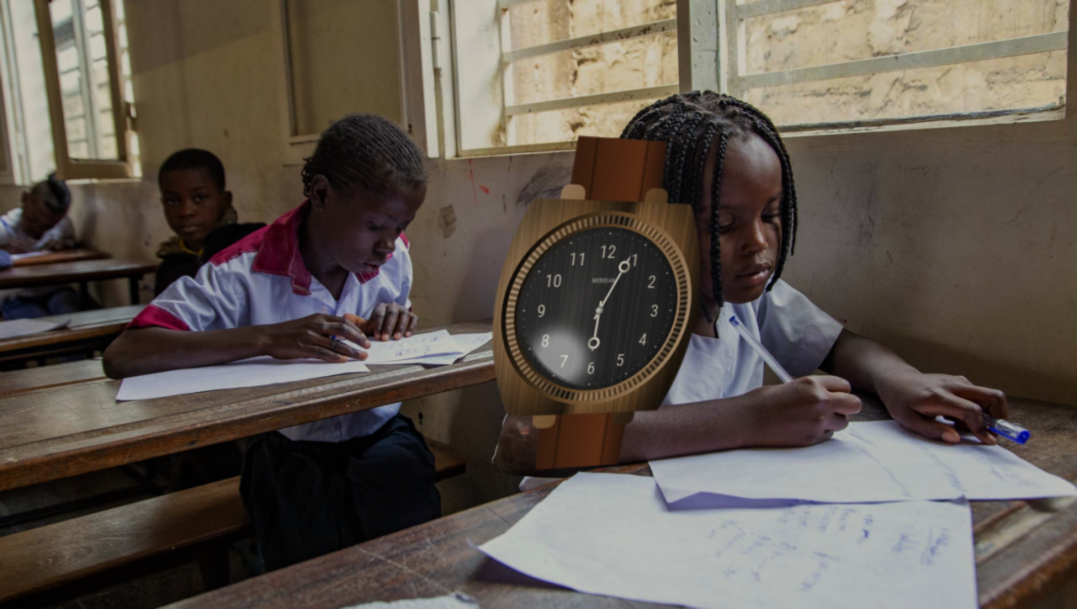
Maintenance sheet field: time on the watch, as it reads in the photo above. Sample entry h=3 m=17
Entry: h=6 m=4
